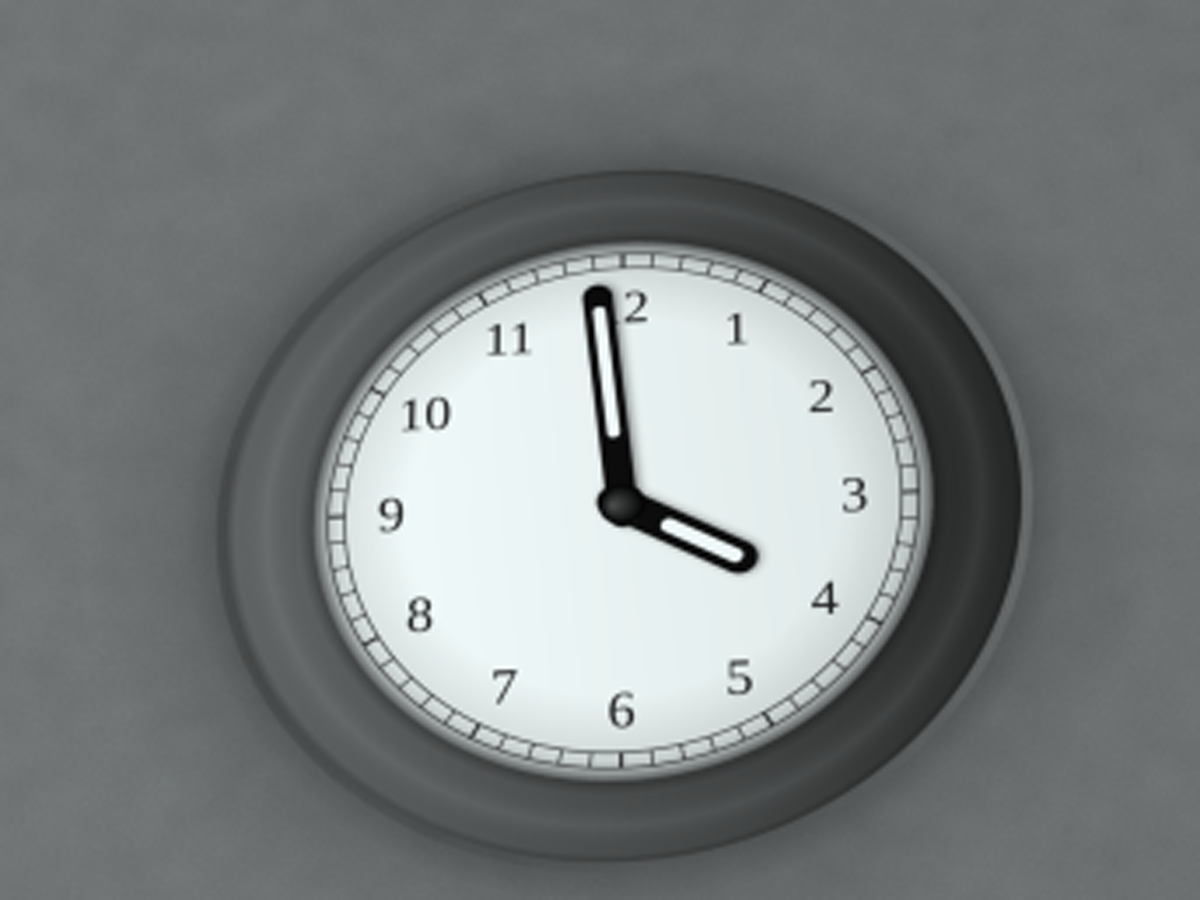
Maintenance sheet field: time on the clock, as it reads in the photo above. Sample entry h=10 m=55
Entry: h=3 m=59
